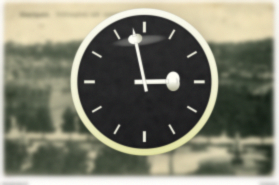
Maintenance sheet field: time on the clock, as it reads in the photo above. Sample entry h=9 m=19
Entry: h=2 m=58
